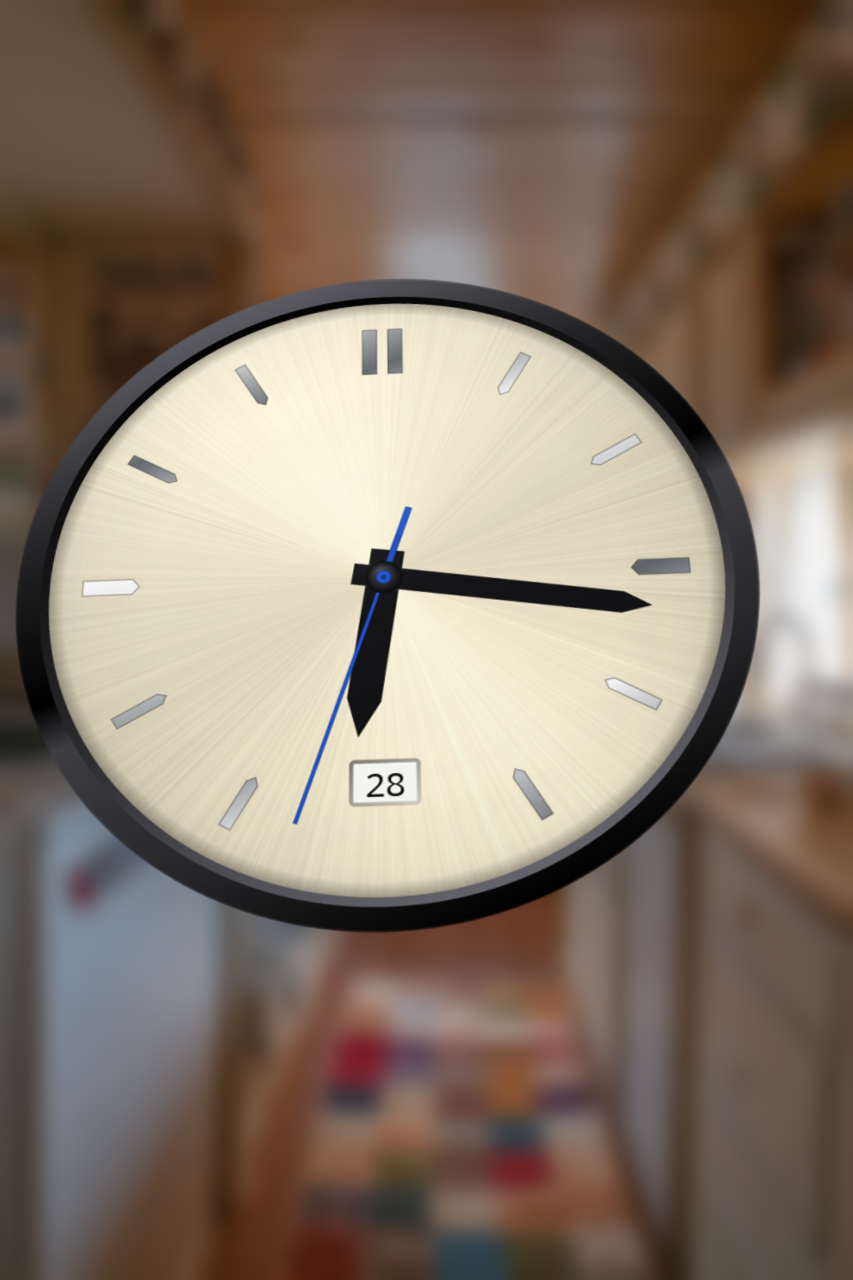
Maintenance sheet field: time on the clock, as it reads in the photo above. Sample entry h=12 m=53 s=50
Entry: h=6 m=16 s=33
